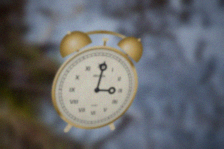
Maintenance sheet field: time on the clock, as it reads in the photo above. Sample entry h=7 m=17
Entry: h=3 m=1
